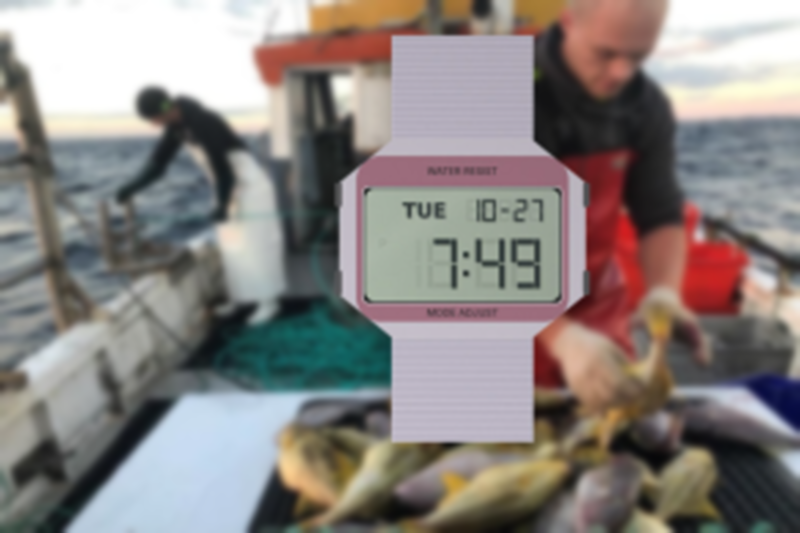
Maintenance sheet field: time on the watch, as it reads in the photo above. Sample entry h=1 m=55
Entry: h=7 m=49
